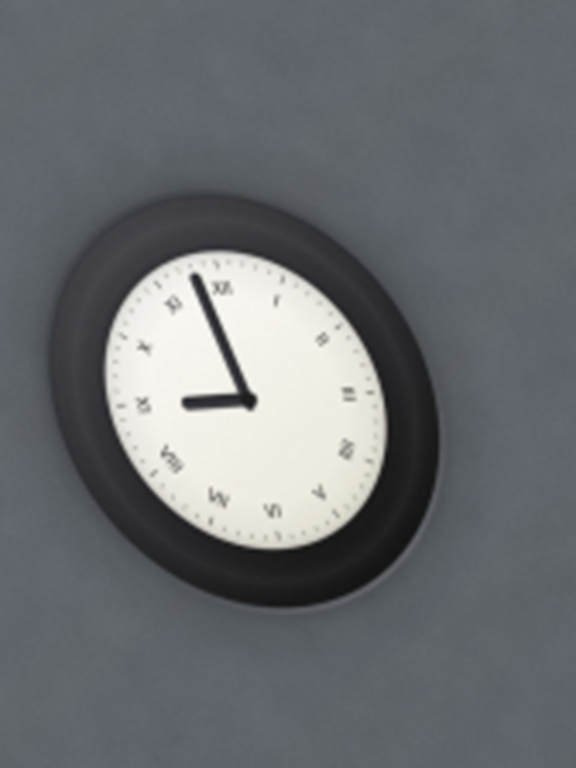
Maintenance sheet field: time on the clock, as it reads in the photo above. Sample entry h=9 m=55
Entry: h=8 m=58
